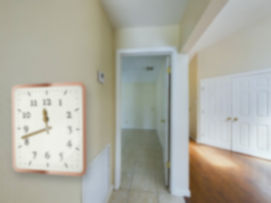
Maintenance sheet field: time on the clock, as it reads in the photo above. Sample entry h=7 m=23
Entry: h=11 m=42
